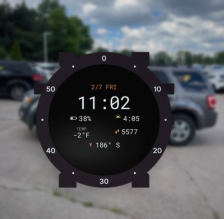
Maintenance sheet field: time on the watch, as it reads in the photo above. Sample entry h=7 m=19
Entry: h=11 m=2
